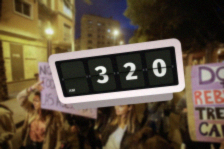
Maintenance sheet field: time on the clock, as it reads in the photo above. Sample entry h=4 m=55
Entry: h=3 m=20
